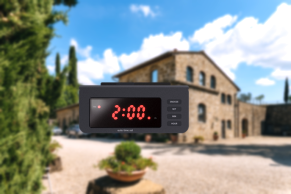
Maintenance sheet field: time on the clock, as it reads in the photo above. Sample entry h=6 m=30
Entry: h=2 m=0
